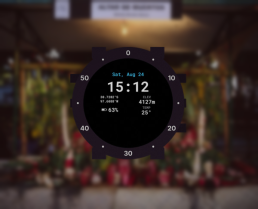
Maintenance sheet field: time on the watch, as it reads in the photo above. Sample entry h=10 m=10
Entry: h=15 m=12
